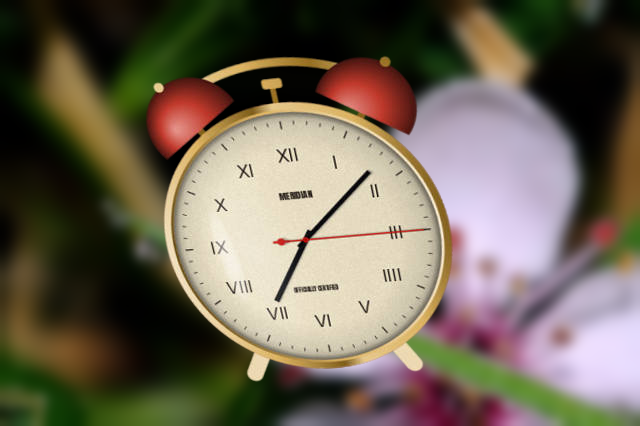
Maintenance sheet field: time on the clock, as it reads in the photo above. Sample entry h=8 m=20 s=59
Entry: h=7 m=8 s=15
